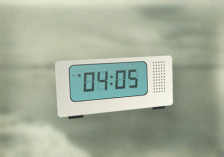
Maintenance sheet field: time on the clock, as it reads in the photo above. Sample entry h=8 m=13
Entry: h=4 m=5
